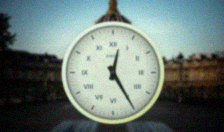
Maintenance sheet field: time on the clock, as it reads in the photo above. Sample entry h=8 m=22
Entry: h=12 m=25
